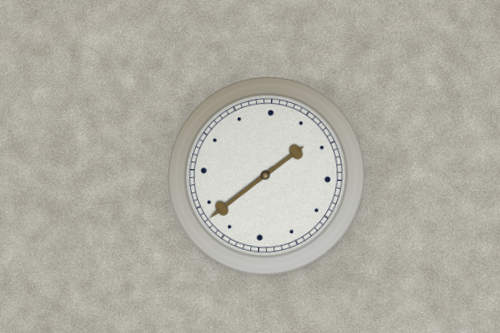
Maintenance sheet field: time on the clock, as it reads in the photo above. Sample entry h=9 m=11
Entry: h=1 m=38
